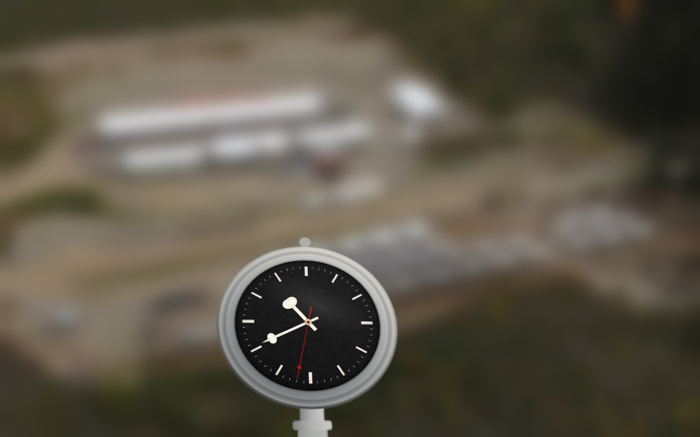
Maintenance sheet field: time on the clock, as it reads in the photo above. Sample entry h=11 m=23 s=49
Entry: h=10 m=40 s=32
